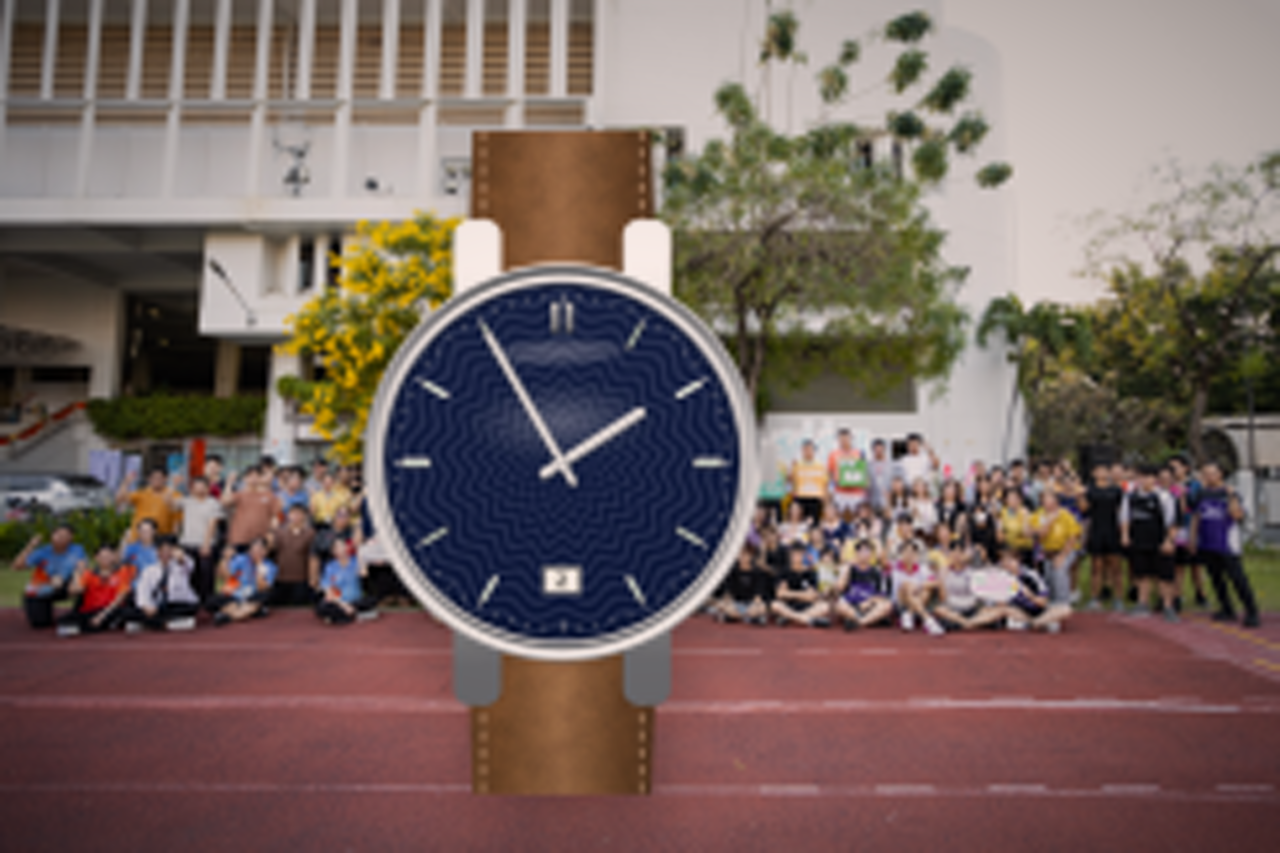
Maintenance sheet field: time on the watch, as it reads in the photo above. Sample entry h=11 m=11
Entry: h=1 m=55
